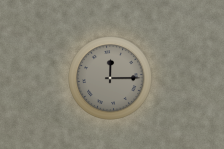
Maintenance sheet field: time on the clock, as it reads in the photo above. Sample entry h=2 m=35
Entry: h=12 m=16
